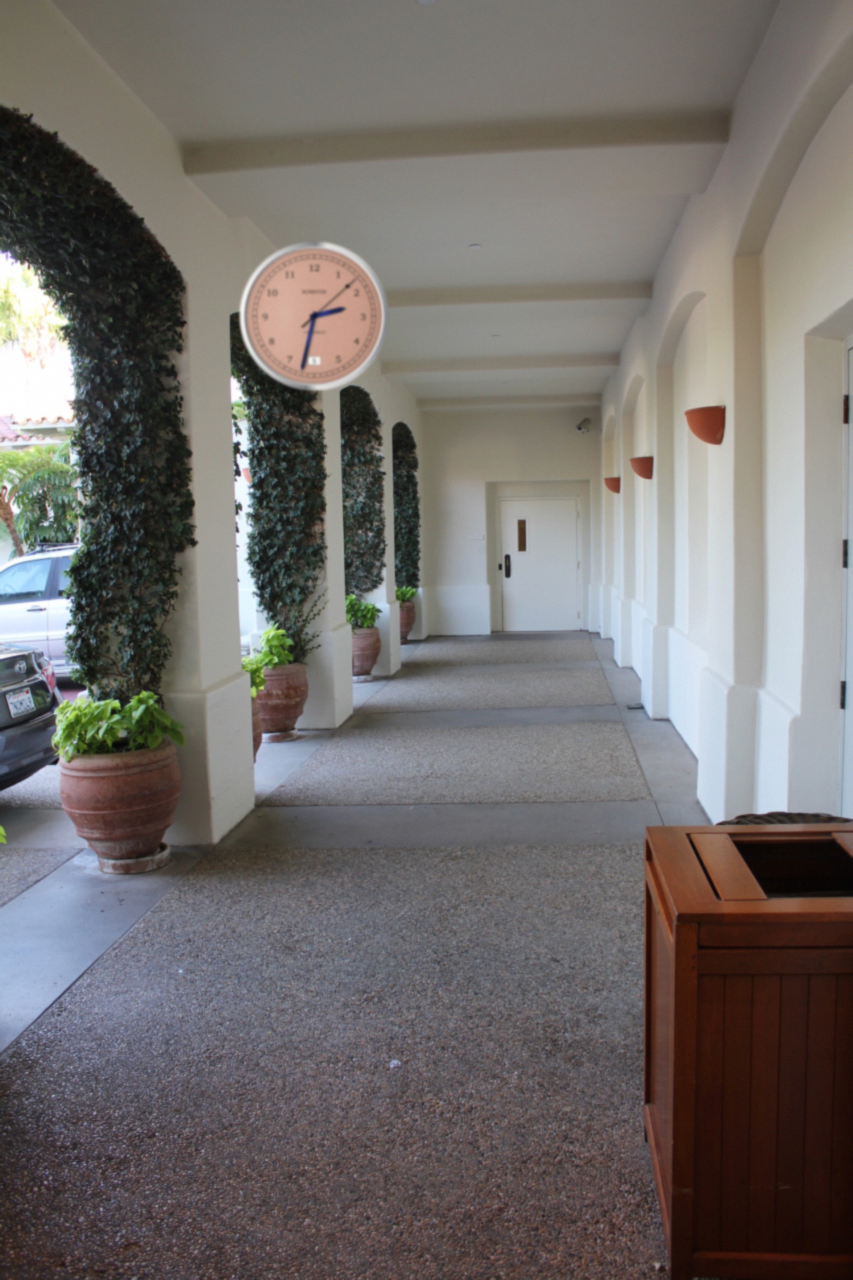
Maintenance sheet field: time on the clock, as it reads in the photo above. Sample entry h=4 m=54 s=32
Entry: h=2 m=32 s=8
